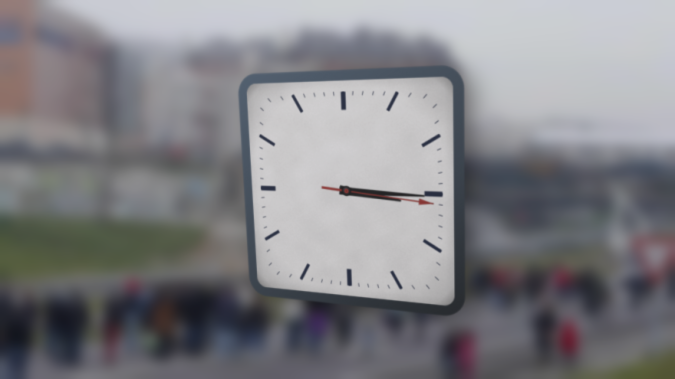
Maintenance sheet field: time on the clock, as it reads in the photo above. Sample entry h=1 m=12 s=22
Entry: h=3 m=15 s=16
